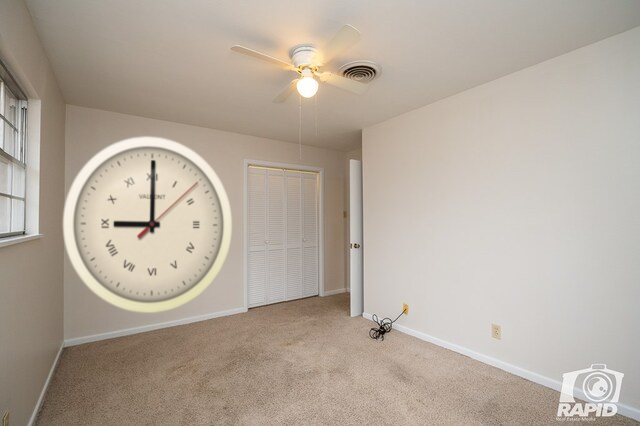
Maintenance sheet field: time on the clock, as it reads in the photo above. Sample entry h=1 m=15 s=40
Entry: h=9 m=0 s=8
